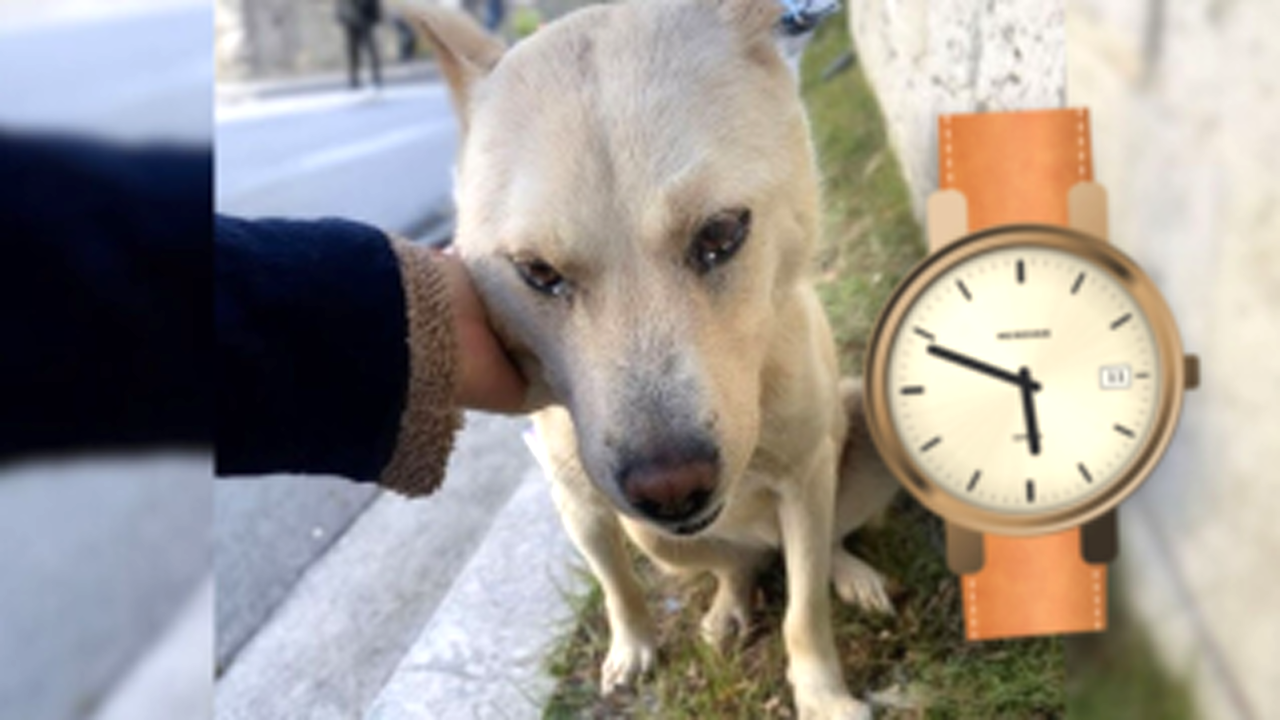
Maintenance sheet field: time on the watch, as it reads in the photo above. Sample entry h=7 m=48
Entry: h=5 m=49
